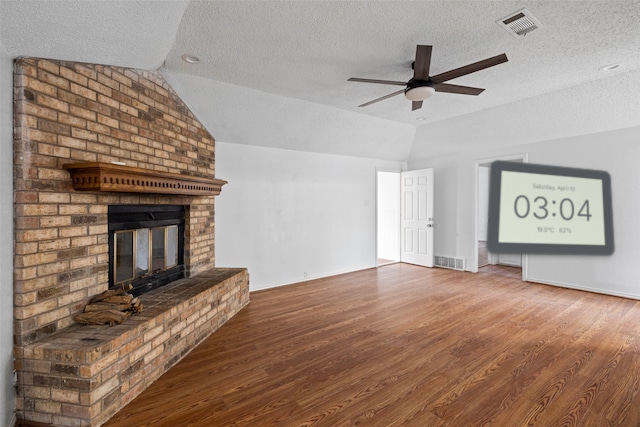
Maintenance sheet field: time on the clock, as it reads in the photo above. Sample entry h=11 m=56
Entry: h=3 m=4
